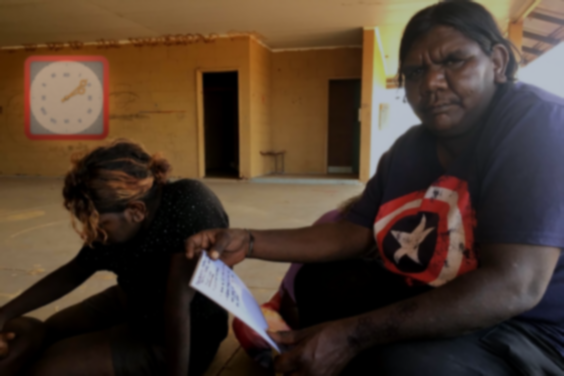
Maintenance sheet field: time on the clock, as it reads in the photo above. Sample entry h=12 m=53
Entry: h=2 m=8
